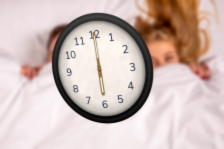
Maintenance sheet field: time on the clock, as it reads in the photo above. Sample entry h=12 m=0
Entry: h=6 m=0
